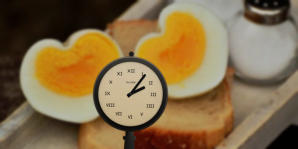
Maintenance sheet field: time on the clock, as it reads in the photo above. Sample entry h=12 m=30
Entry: h=2 m=6
